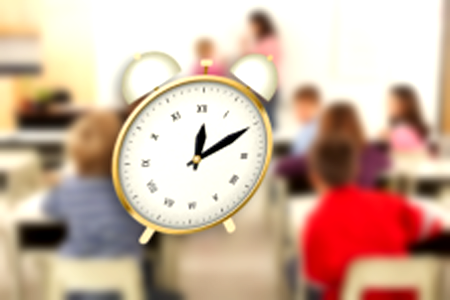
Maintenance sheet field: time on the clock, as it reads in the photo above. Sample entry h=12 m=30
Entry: h=12 m=10
